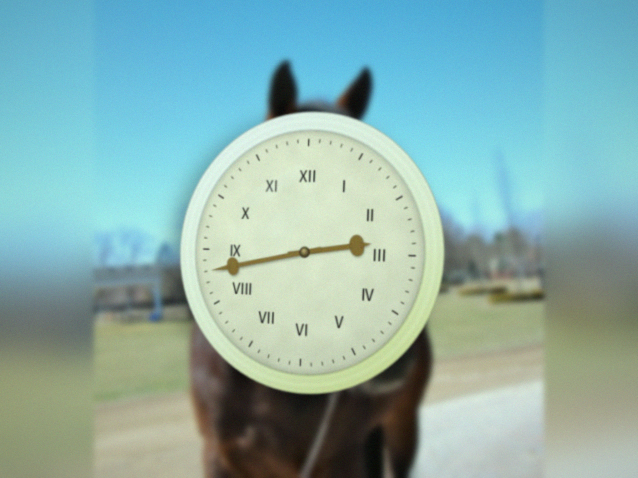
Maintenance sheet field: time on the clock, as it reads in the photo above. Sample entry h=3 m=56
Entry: h=2 m=43
